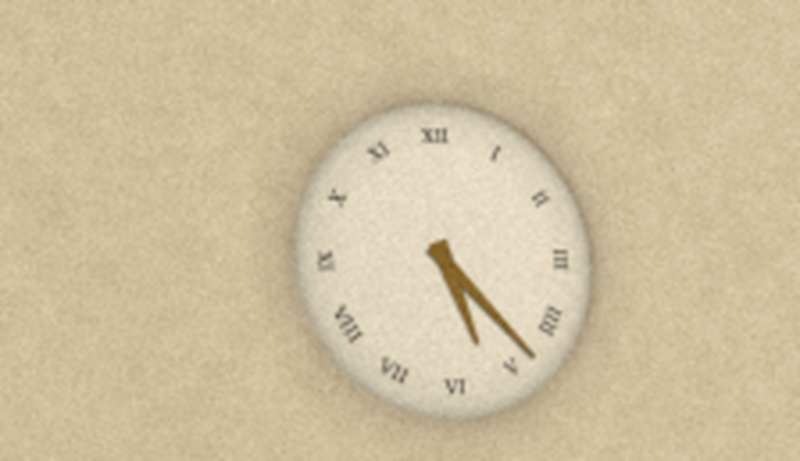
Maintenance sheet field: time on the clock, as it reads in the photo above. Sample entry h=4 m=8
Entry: h=5 m=23
